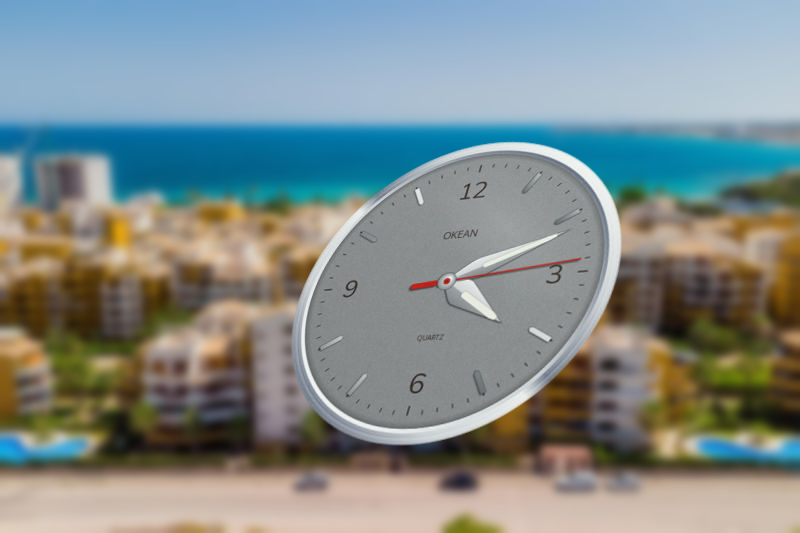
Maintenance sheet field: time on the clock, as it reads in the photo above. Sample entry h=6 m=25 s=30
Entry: h=4 m=11 s=14
